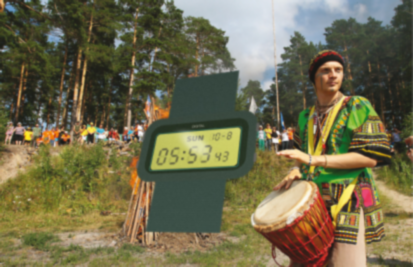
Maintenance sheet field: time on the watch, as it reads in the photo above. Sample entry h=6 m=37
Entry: h=5 m=53
